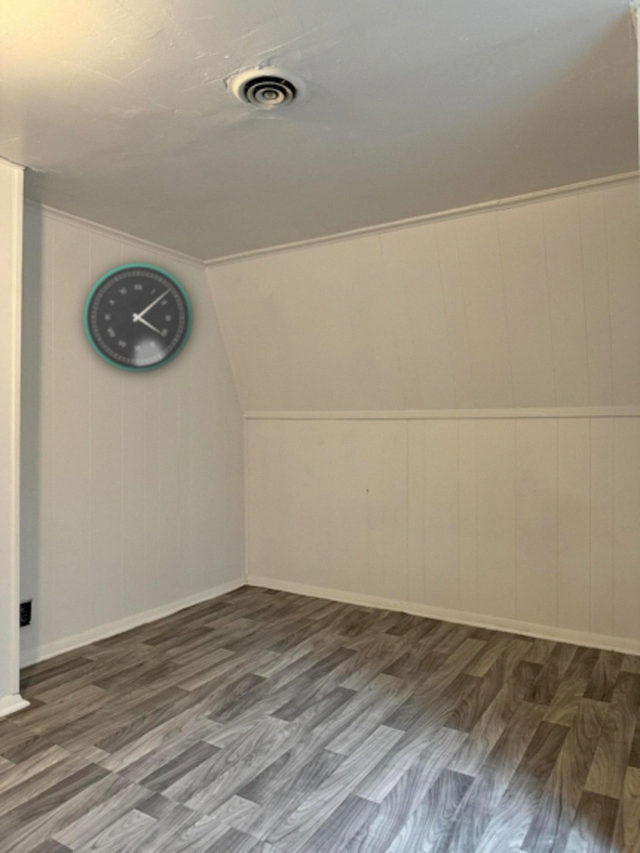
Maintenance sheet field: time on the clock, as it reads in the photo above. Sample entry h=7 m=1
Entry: h=4 m=8
